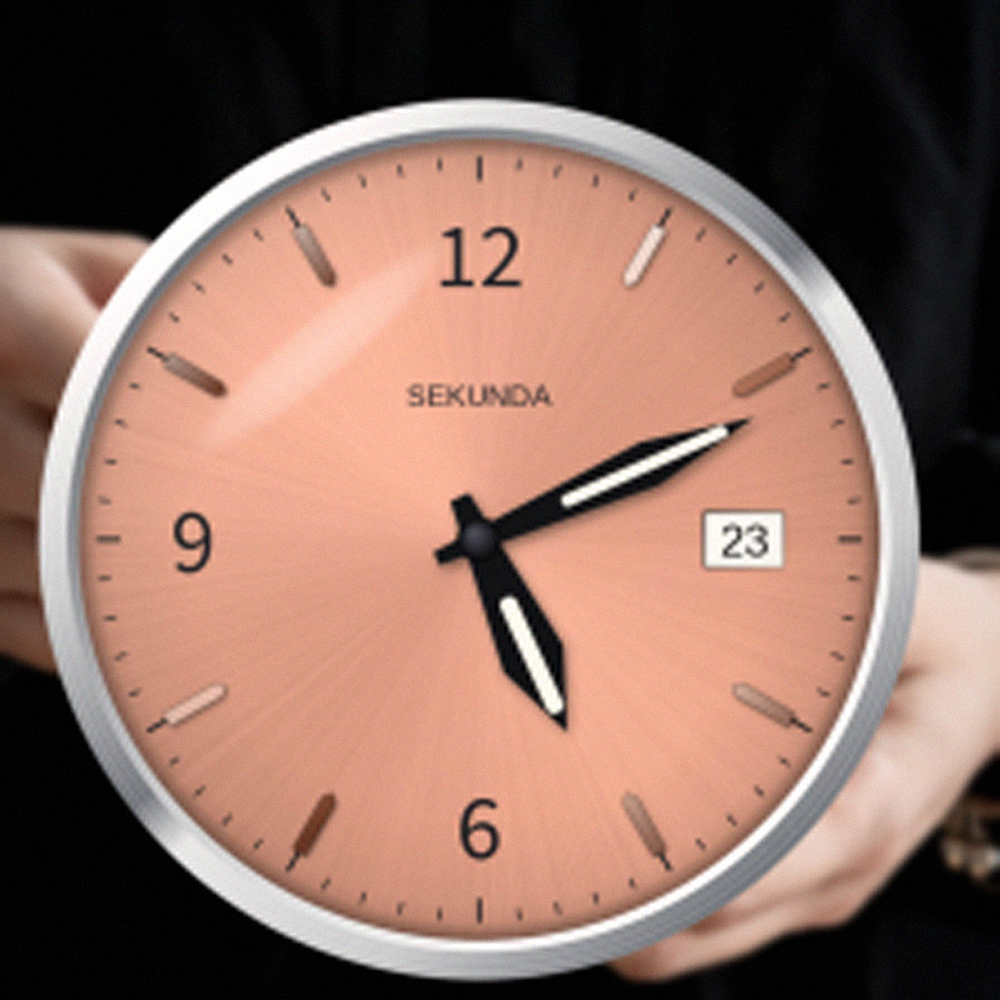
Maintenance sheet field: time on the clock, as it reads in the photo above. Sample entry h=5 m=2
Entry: h=5 m=11
